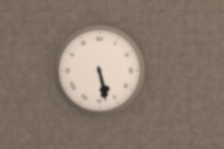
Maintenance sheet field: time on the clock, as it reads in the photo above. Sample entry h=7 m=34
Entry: h=5 m=28
